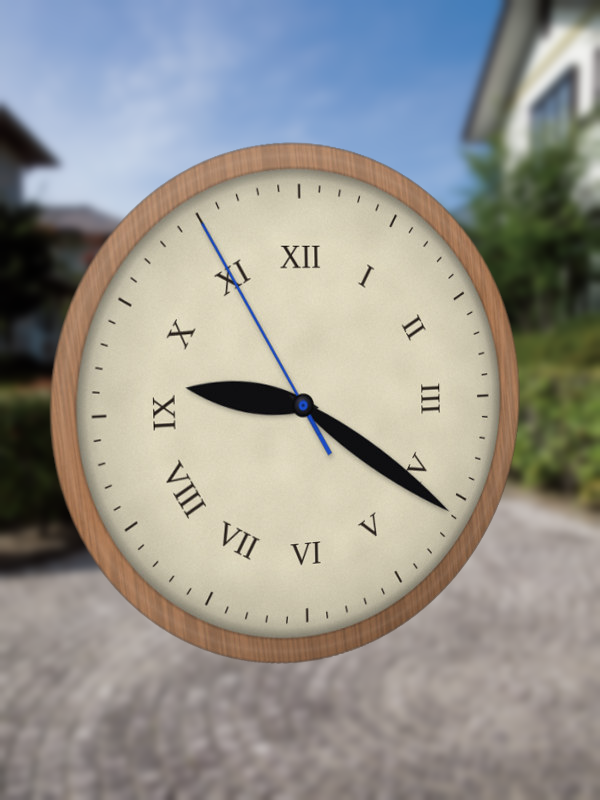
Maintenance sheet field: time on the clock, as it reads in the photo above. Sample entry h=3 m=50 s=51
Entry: h=9 m=20 s=55
